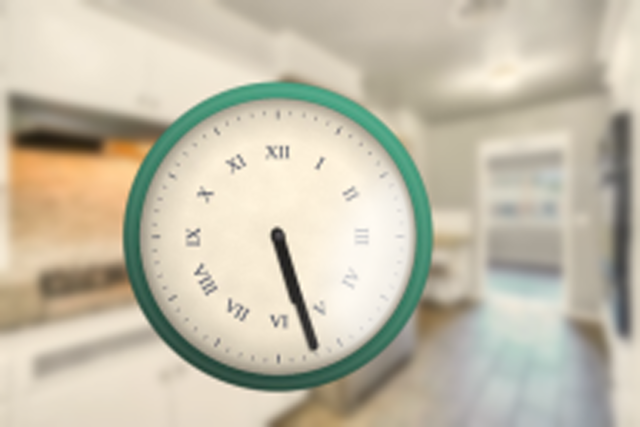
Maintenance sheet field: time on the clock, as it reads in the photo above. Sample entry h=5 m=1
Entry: h=5 m=27
